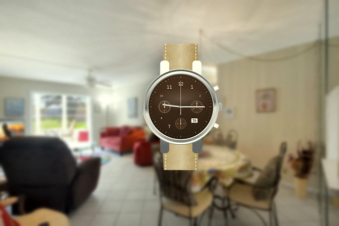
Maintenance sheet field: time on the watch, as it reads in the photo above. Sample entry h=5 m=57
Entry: h=9 m=15
